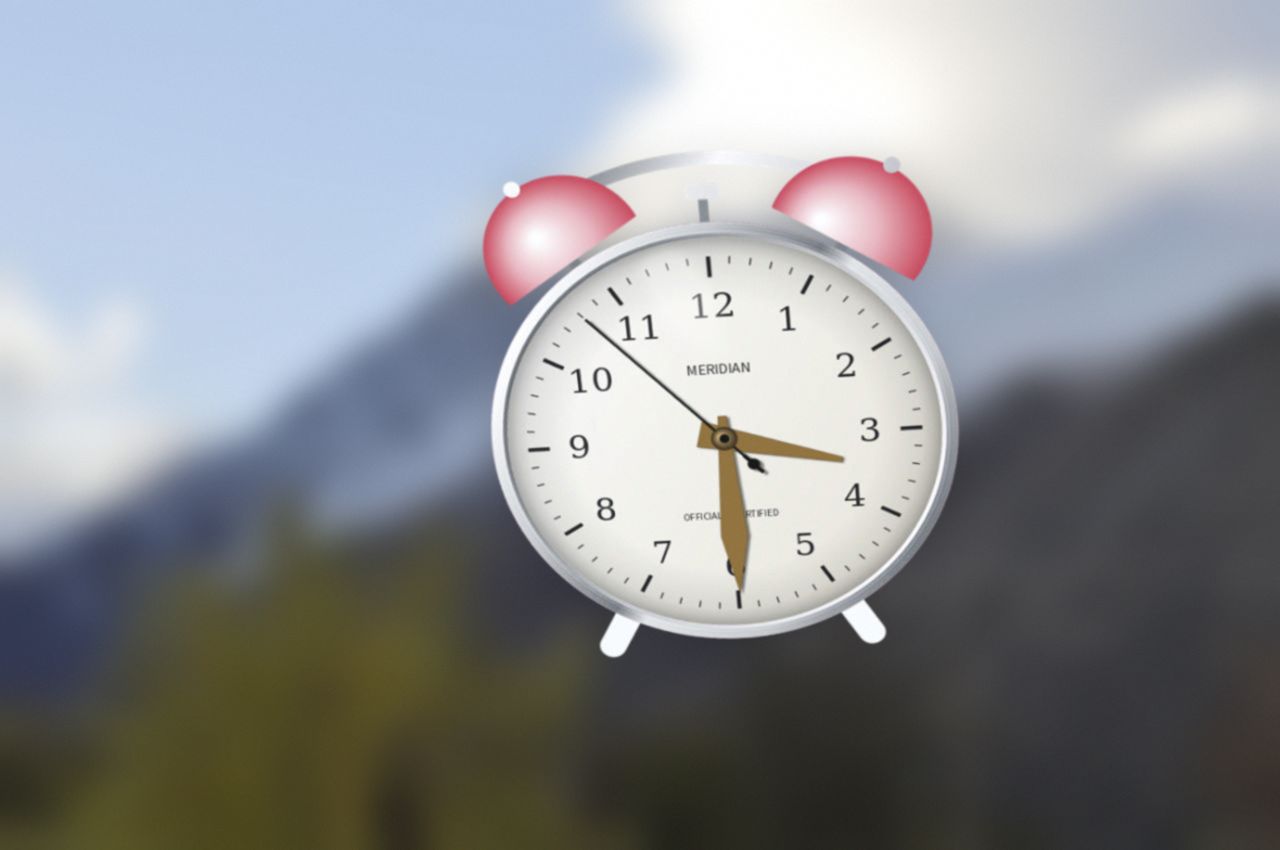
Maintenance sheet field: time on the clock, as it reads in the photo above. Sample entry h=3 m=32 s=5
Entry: h=3 m=29 s=53
